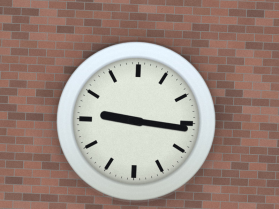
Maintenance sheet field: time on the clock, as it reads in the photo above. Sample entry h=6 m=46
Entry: h=9 m=16
